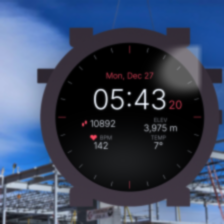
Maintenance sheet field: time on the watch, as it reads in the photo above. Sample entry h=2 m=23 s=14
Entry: h=5 m=43 s=20
